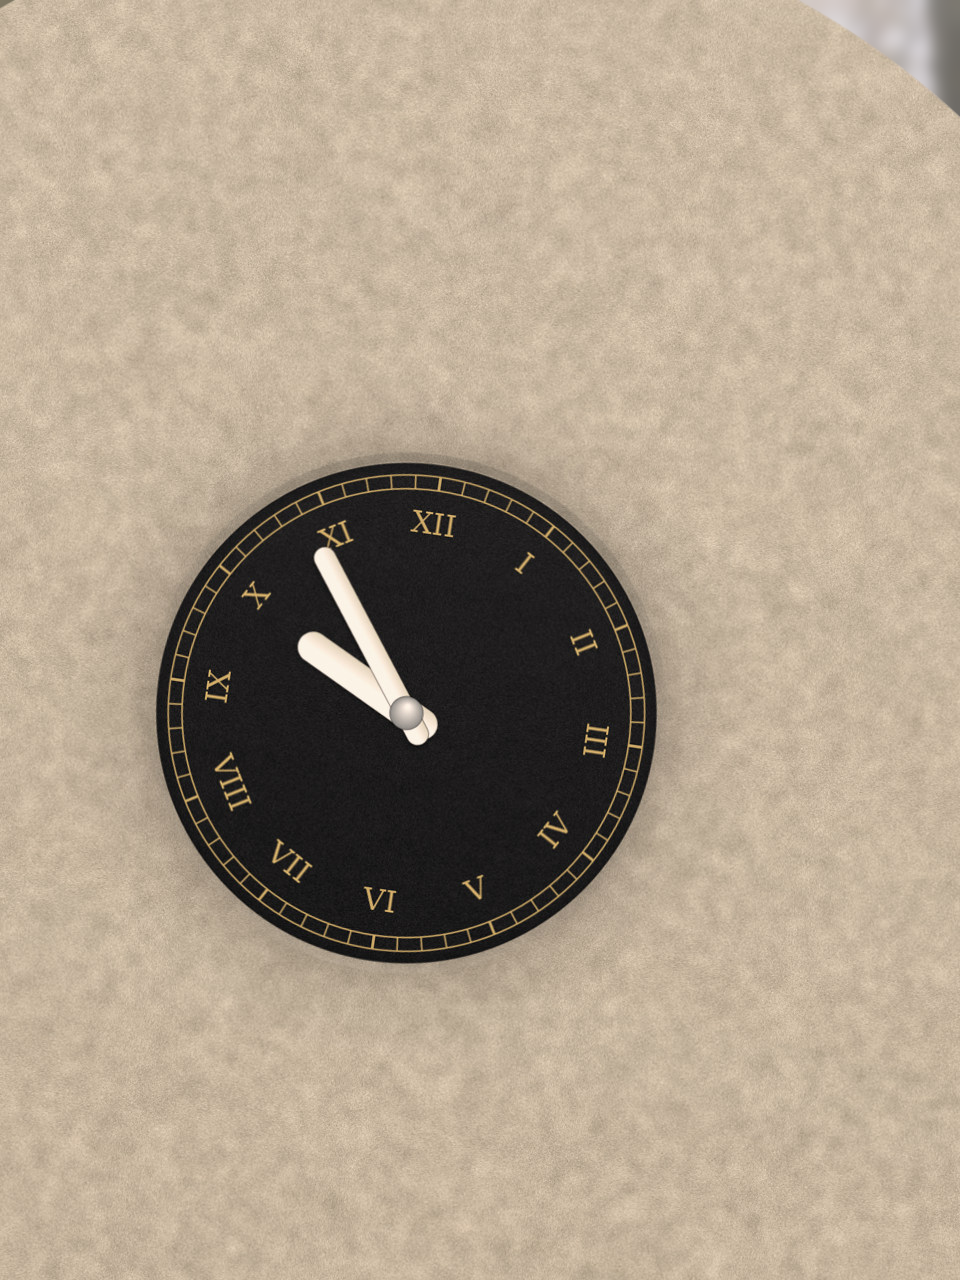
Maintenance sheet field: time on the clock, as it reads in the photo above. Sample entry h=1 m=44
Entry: h=9 m=54
